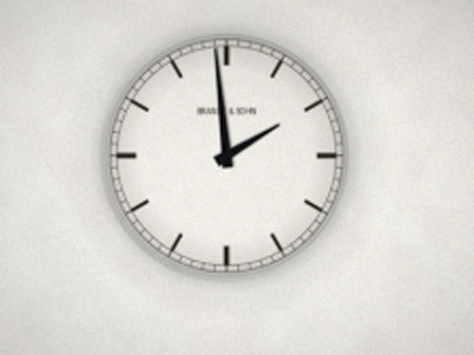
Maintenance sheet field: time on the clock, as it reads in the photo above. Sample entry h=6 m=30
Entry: h=1 m=59
